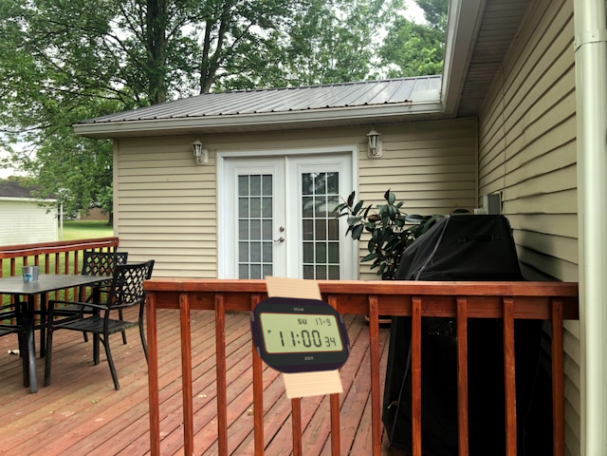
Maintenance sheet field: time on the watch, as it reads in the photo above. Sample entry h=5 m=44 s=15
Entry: h=11 m=0 s=34
